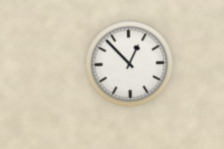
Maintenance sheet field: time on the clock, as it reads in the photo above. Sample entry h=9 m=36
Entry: h=12 m=53
